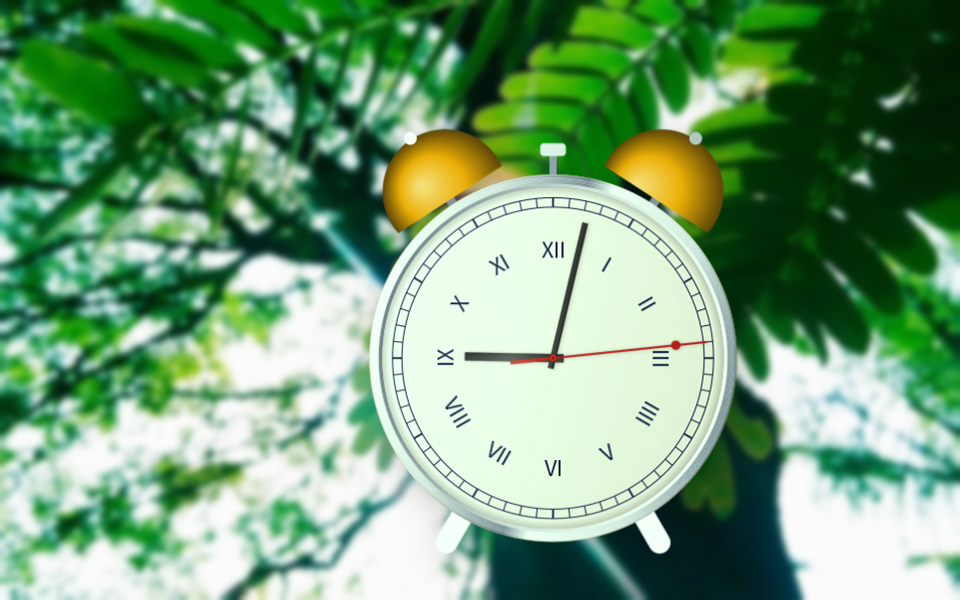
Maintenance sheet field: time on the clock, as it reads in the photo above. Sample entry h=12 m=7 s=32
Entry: h=9 m=2 s=14
